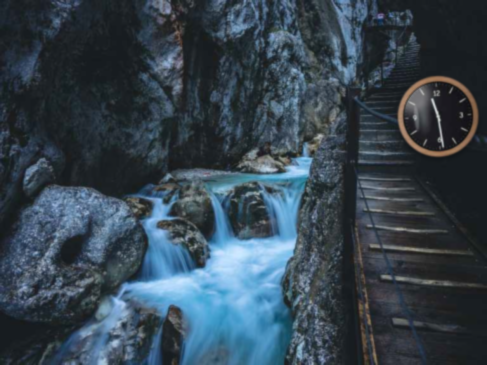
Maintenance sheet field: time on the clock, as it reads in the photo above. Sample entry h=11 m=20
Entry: h=11 m=29
